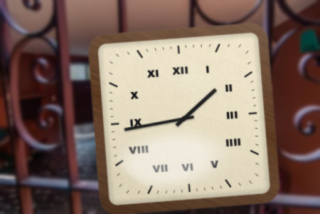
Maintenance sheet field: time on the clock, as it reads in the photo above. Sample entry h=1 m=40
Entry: h=1 m=44
